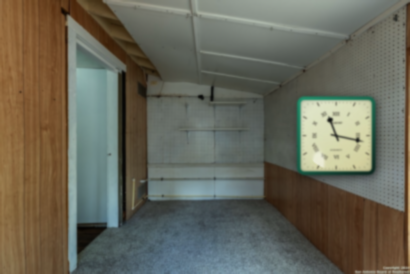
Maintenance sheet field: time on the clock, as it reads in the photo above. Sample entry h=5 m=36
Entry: h=11 m=17
